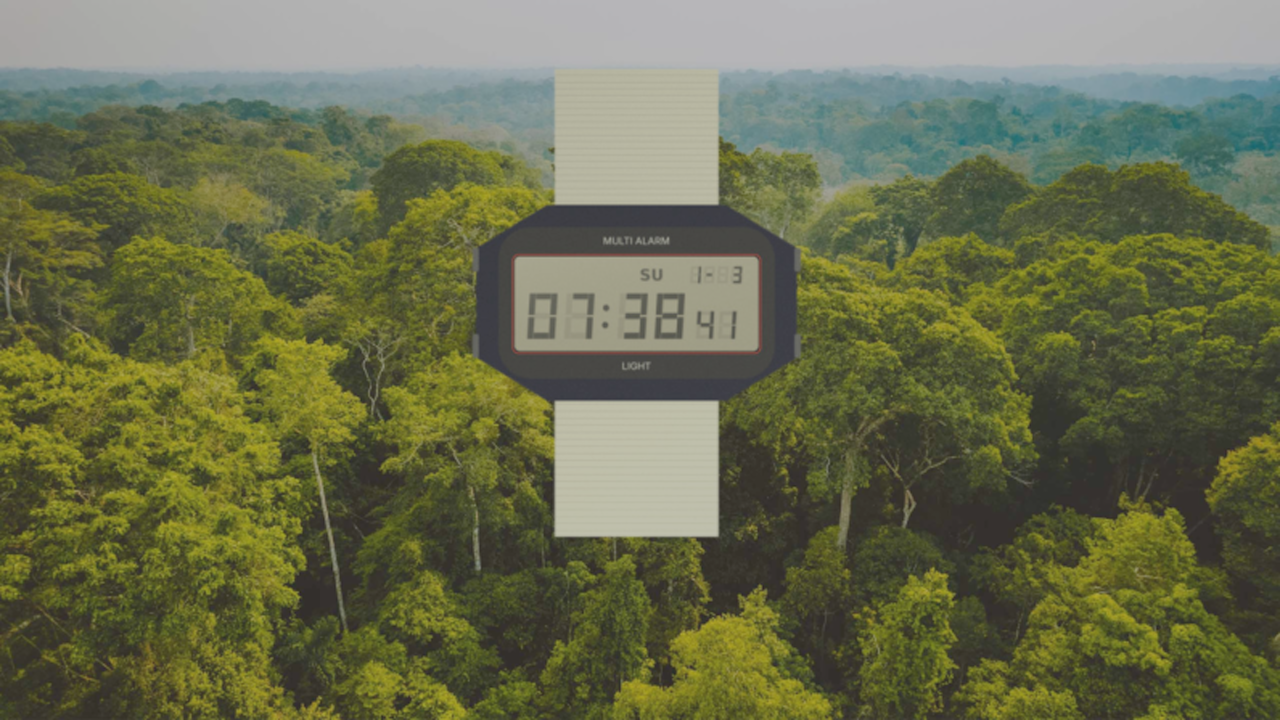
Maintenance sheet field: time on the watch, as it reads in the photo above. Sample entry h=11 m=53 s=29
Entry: h=7 m=38 s=41
